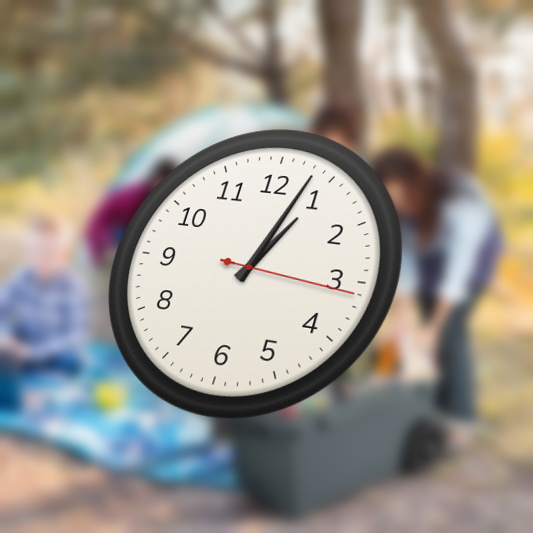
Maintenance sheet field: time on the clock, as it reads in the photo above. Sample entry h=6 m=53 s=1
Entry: h=1 m=3 s=16
